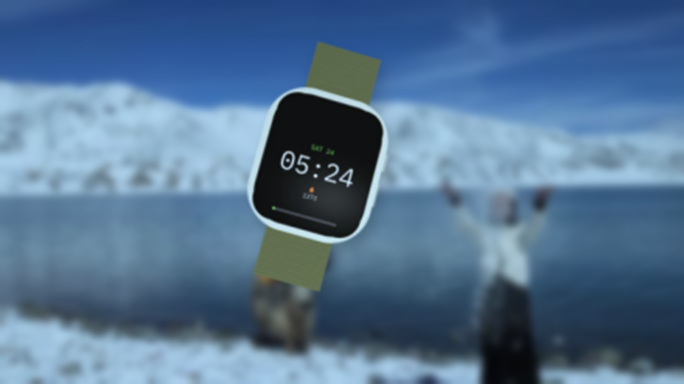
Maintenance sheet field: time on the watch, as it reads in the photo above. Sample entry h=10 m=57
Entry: h=5 m=24
